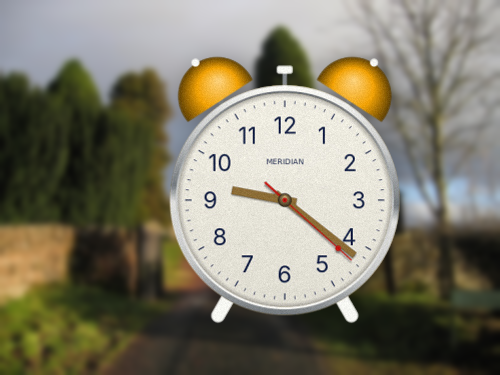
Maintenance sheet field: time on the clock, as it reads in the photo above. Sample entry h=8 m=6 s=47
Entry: h=9 m=21 s=22
